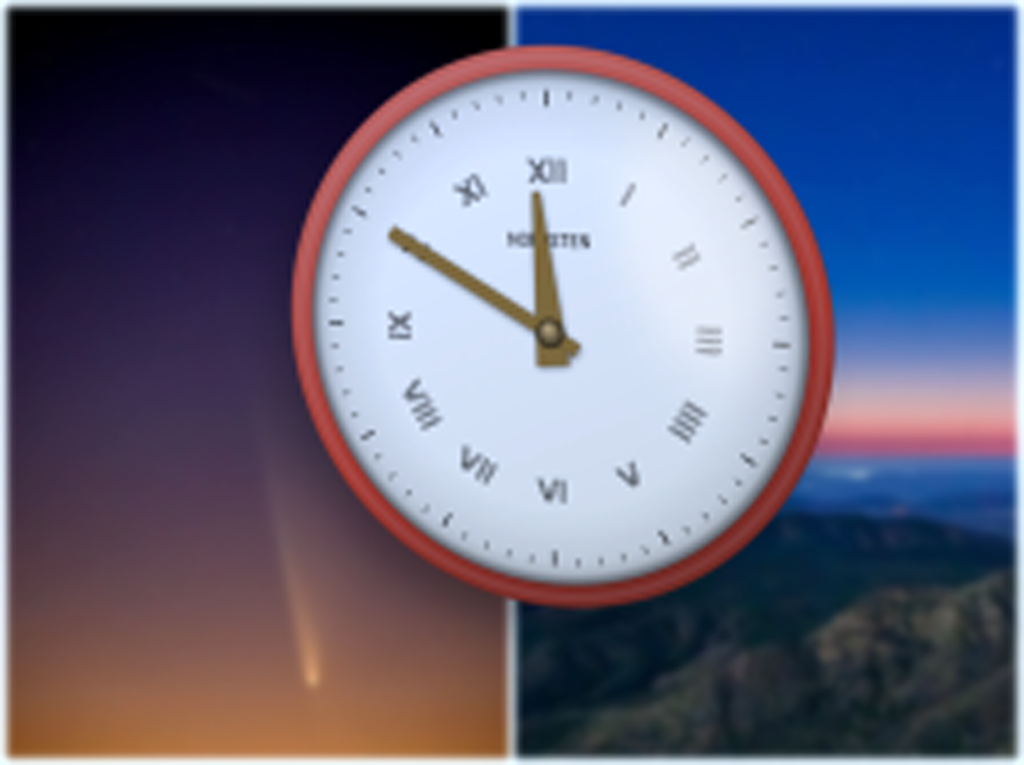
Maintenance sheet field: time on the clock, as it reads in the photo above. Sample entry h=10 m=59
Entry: h=11 m=50
